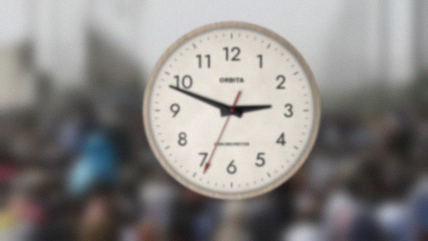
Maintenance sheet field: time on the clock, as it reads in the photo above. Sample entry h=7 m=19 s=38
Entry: h=2 m=48 s=34
